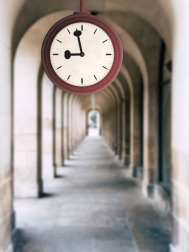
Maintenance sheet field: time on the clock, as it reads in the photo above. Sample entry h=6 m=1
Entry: h=8 m=58
